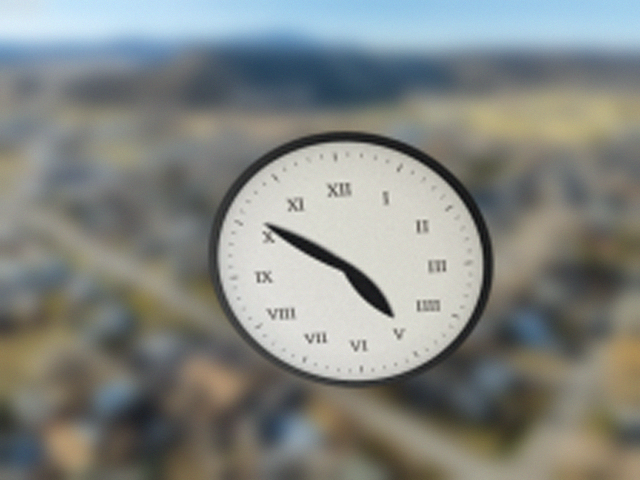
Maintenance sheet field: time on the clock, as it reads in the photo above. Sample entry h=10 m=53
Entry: h=4 m=51
